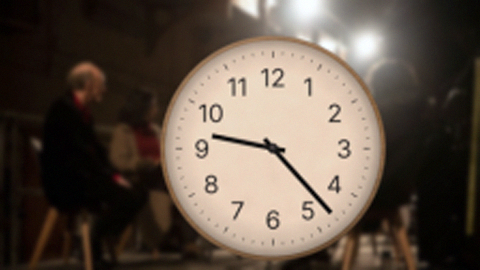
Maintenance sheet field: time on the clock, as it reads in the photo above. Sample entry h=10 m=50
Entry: h=9 m=23
